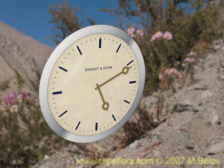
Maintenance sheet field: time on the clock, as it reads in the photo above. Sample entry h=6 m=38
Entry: h=5 m=11
